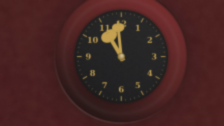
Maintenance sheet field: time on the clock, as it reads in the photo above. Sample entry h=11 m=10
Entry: h=10 m=59
